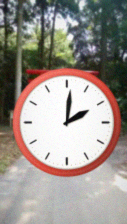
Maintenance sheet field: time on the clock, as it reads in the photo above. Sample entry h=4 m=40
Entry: h=2 m=1
